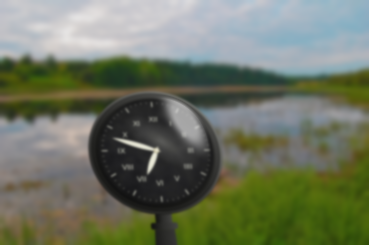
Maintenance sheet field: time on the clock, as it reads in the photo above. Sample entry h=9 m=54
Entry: h=6 m=48
